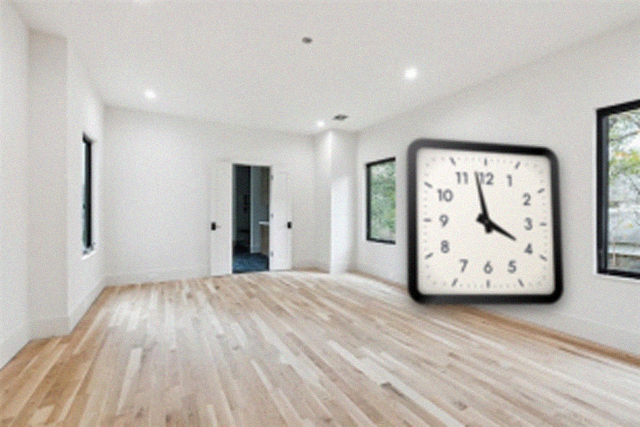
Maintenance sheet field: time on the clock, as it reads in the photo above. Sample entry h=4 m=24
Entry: h=3 m=58
